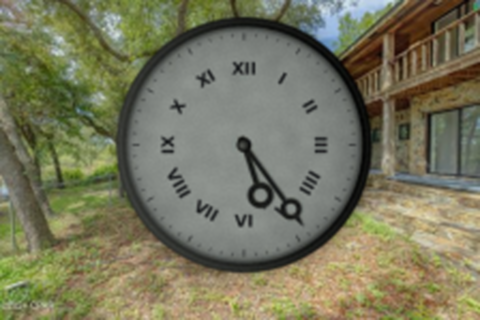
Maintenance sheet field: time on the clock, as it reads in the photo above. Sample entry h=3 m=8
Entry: h=5 m=24
